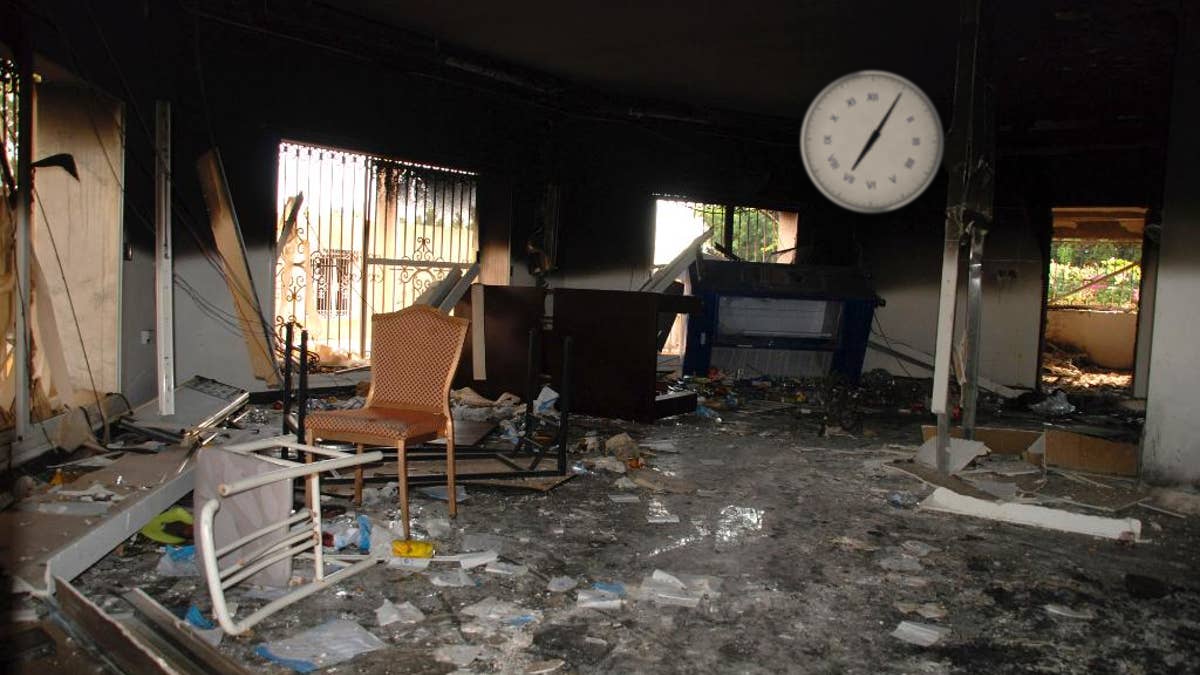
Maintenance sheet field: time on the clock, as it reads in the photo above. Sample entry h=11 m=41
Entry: h=7 m=5
